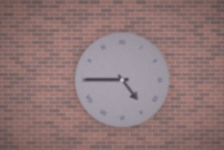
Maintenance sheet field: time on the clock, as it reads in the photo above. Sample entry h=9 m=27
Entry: h=4 m=45
